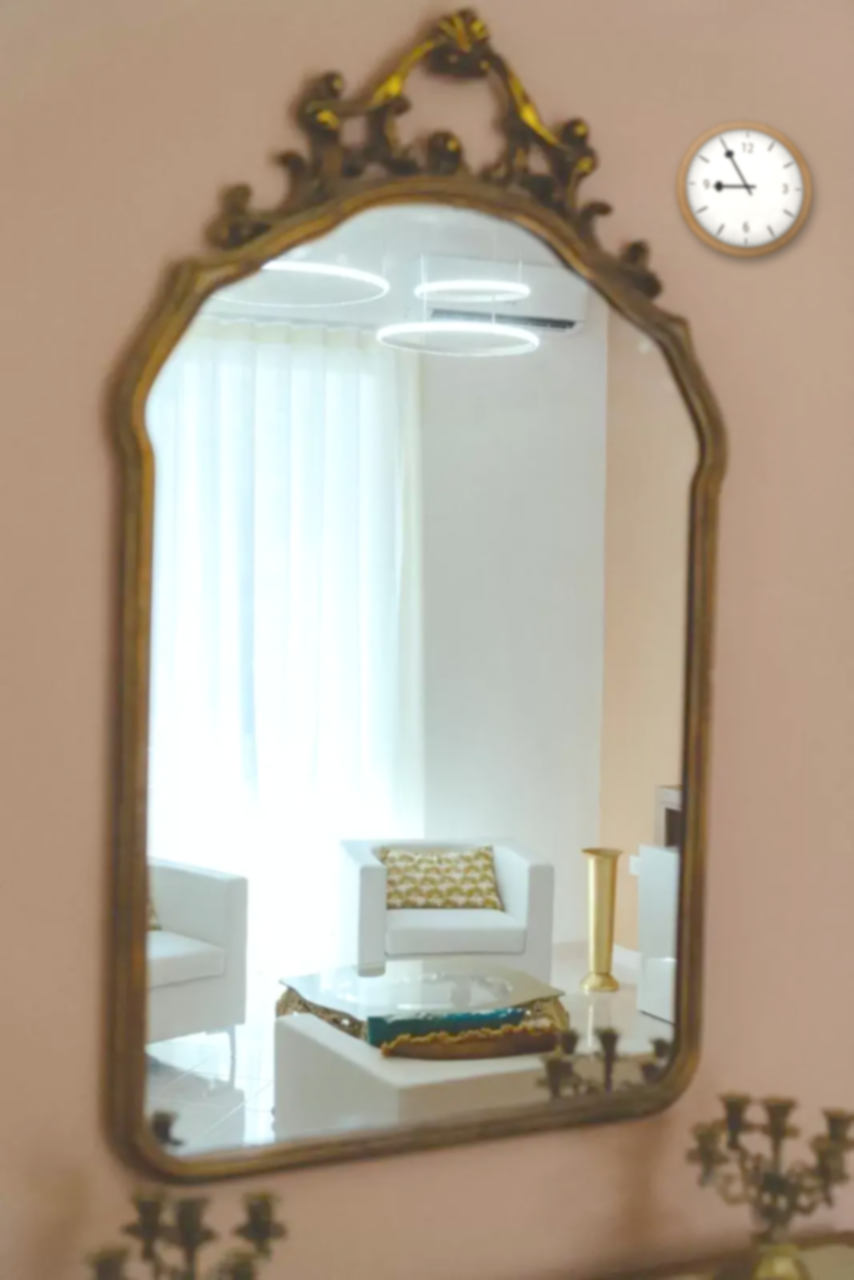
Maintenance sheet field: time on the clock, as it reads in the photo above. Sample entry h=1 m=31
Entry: h=8 m=55
